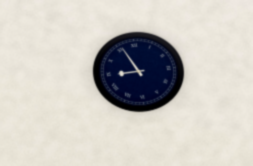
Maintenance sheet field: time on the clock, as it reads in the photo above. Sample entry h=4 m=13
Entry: h=8 m=56
